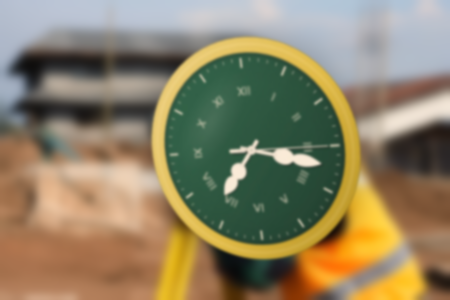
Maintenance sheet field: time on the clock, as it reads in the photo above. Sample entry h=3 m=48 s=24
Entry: h=7 m=17 s=15
